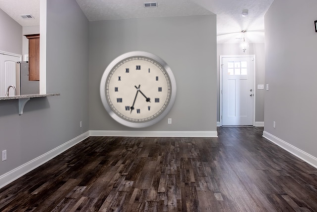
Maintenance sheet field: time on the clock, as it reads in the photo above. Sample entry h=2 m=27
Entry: h=4 m=33
